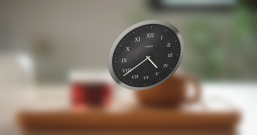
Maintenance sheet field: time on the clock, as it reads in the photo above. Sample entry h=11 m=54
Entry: h=4 m=39
